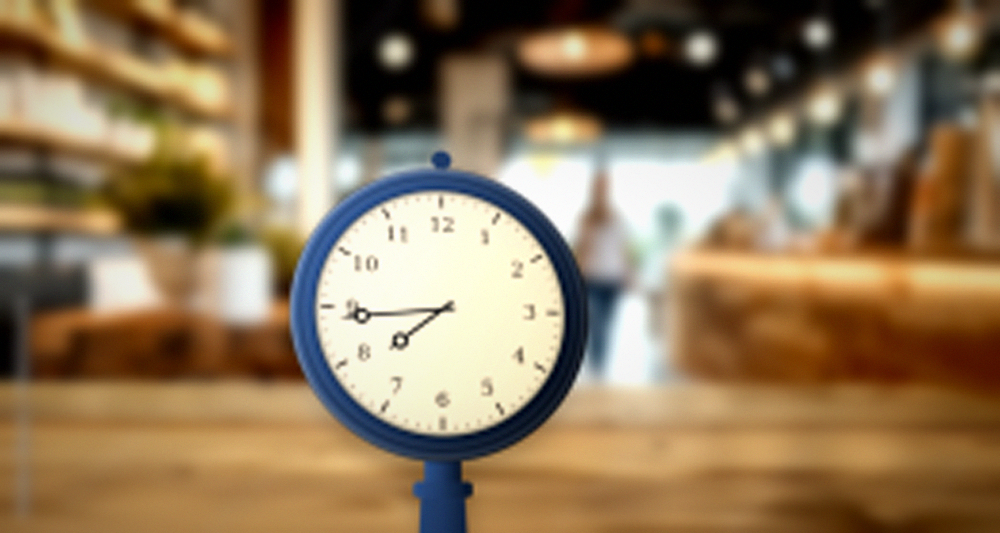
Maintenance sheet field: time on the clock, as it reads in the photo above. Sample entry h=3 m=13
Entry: h=7 m=44
